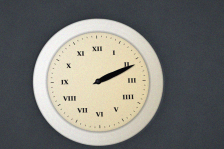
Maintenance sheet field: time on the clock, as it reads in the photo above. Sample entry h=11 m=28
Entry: h=2 m=11
